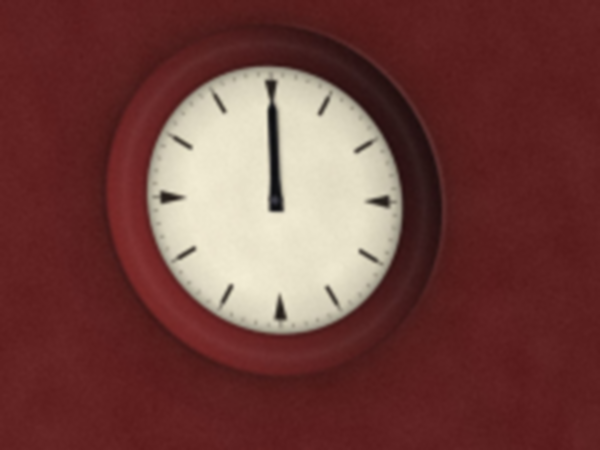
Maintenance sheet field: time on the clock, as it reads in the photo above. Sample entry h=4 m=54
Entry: h=12 m=0
